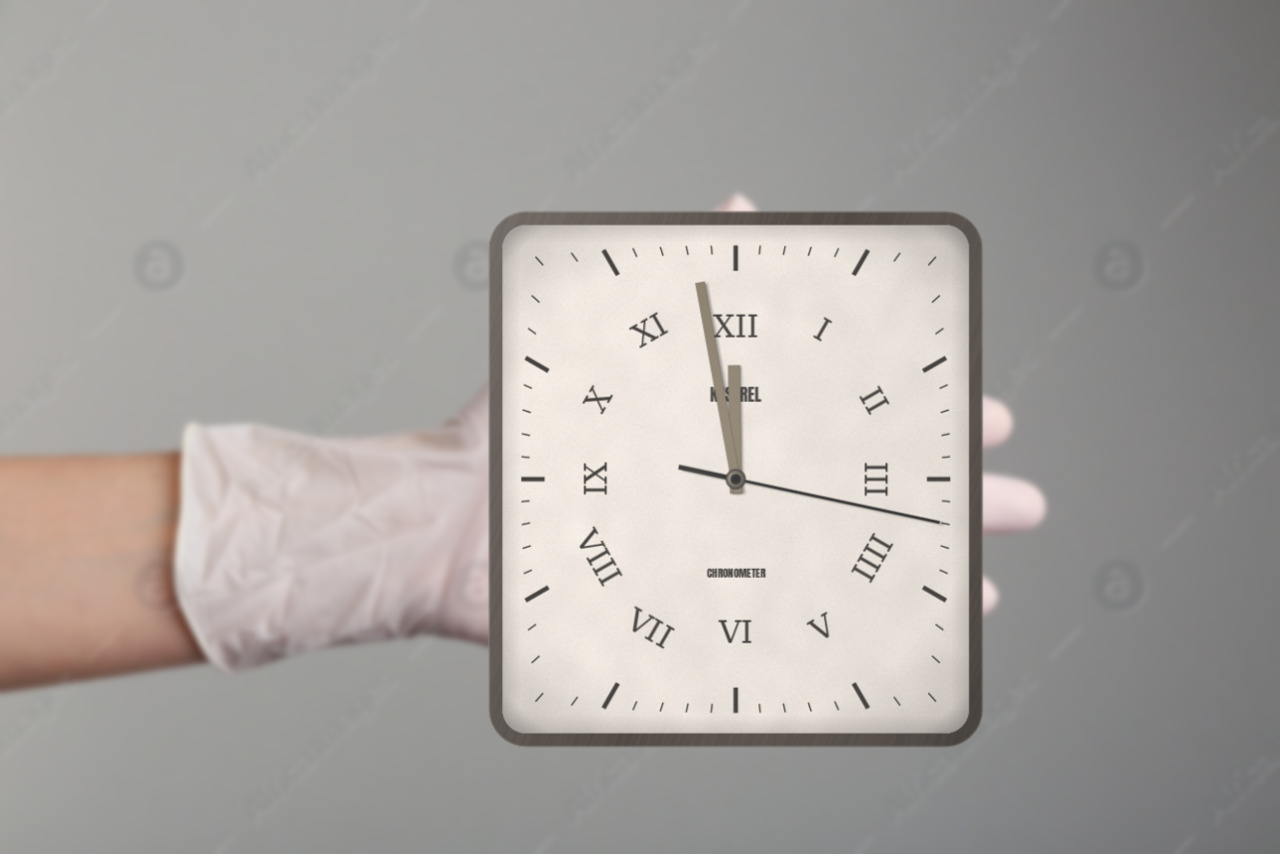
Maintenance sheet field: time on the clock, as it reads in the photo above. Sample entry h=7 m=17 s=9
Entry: h=11 m=58 s=17
